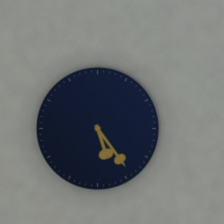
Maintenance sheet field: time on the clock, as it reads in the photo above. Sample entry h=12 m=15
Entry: h=5 m=24
